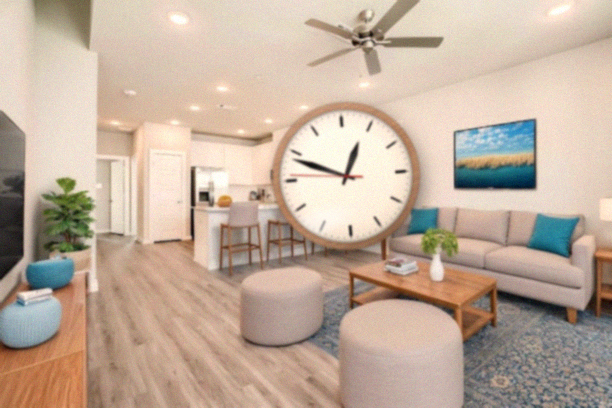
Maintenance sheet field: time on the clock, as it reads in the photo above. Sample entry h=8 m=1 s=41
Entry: h=12 m=48 s=46
